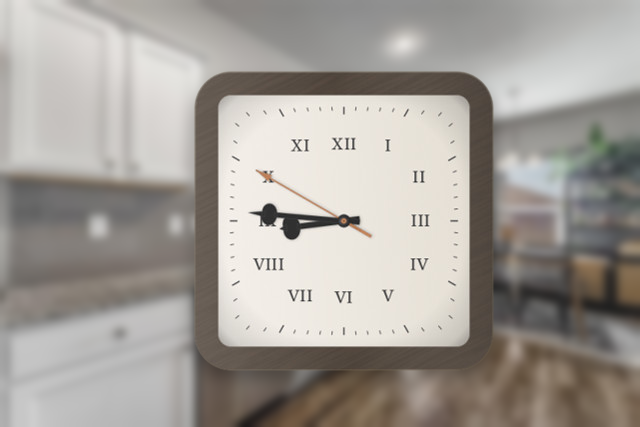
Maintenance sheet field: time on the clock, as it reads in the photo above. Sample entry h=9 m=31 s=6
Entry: h=8 m=45 s=50
